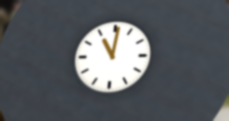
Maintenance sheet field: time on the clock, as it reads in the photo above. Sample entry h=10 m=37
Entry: h=11 m=1
